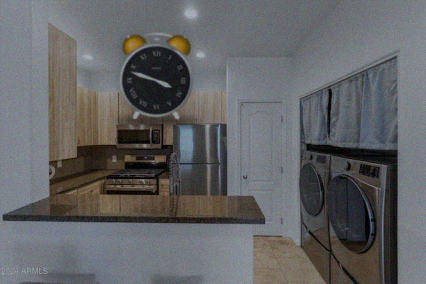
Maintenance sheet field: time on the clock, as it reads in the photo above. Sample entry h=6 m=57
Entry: h=3 m=48
